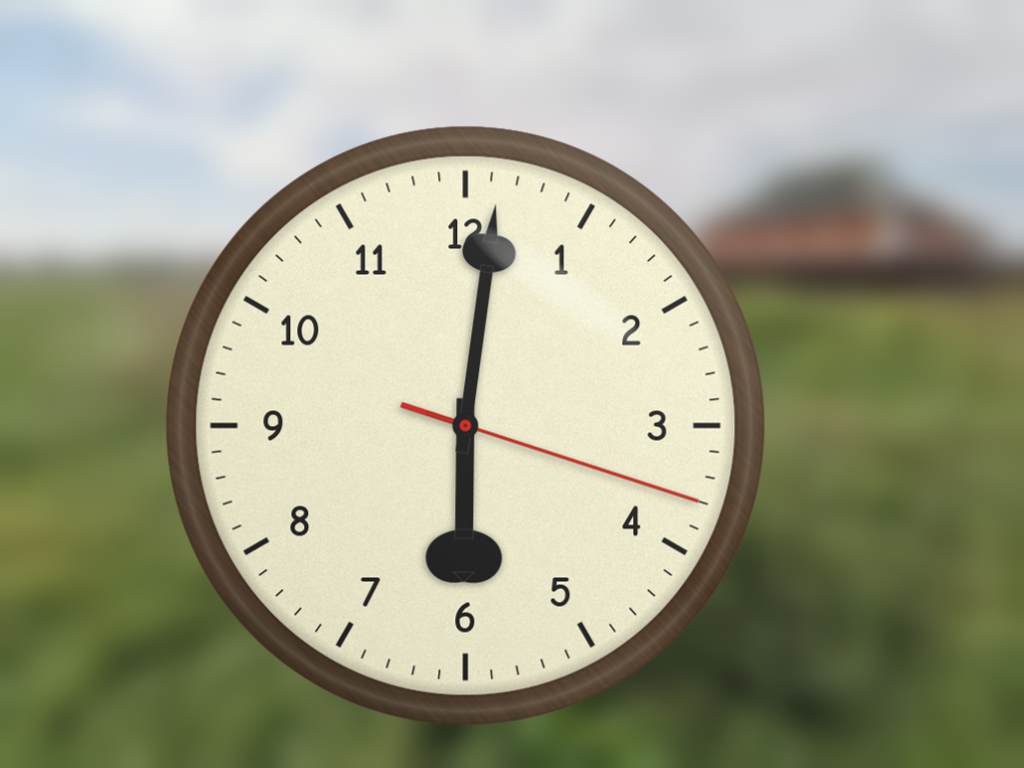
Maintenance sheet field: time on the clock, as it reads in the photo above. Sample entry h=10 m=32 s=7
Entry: h=6 m=1 s=18
